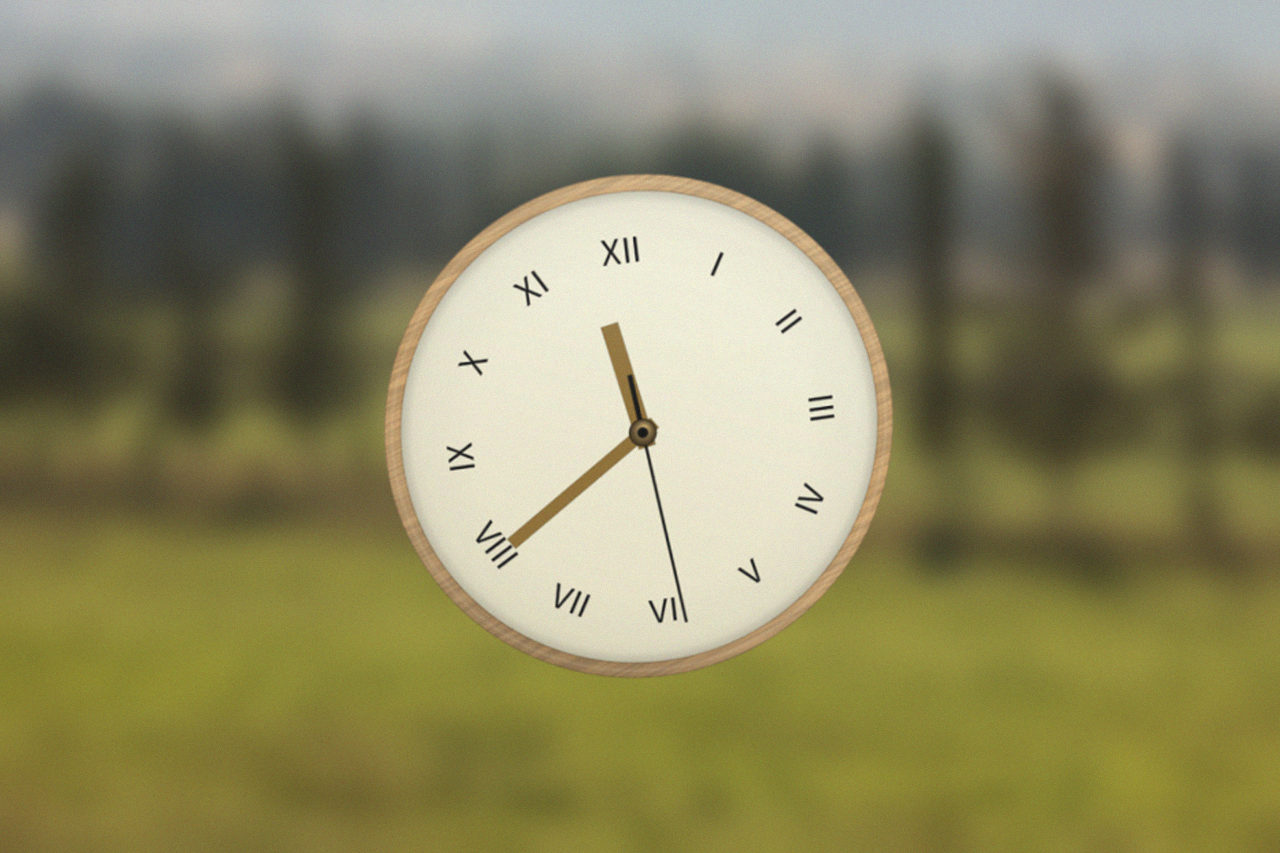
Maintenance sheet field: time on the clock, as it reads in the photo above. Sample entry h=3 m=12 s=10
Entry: h=11 m=39 s=29
